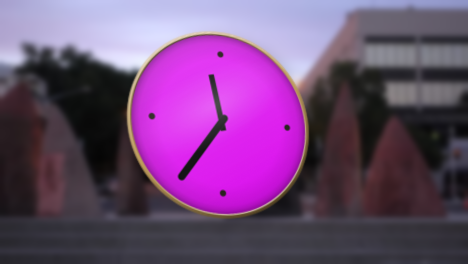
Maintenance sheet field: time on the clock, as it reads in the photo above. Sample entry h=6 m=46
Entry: h=11 m=36
